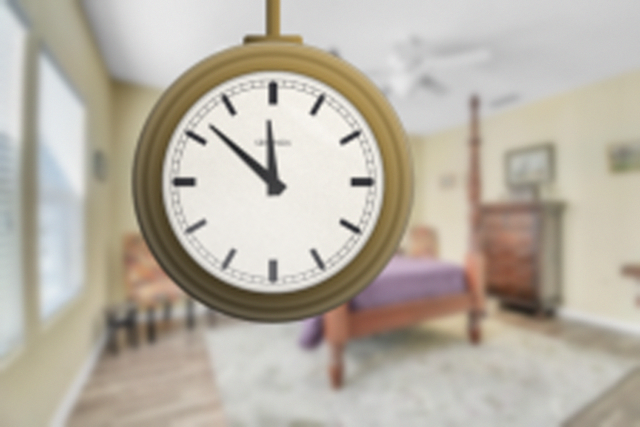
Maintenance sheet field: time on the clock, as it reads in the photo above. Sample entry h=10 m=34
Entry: h=11 m=52
